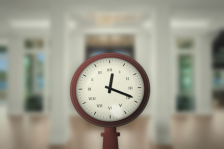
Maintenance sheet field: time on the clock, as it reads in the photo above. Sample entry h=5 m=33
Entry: h=12 m=19
